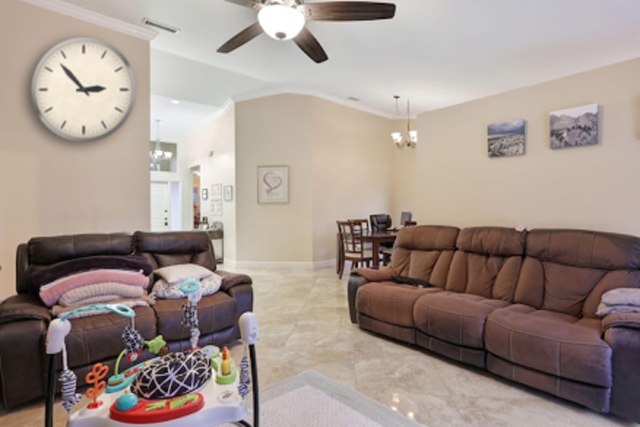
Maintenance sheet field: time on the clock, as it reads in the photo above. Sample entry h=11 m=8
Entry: h=2 m=53
